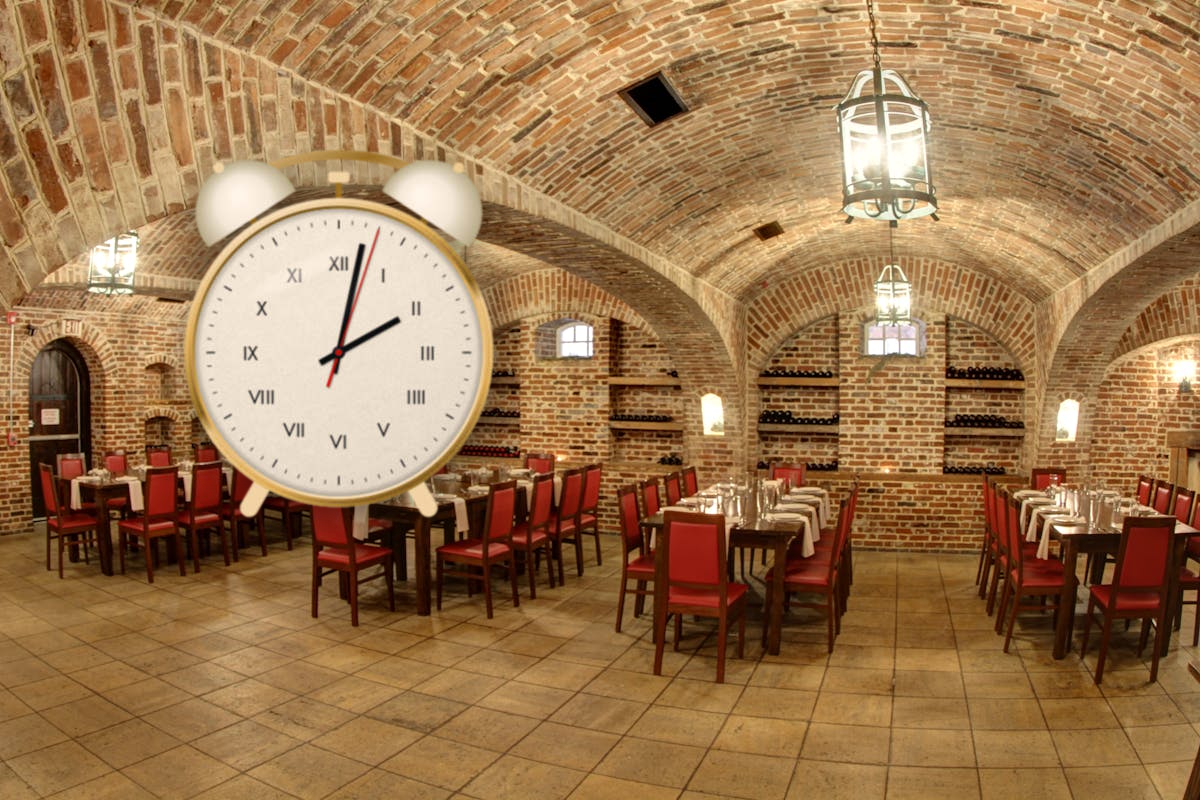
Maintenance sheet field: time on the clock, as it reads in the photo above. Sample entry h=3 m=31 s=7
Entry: h=2 m=2 s=3
